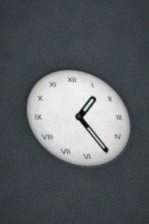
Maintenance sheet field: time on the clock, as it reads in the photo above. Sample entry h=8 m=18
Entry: h=1 m=25
